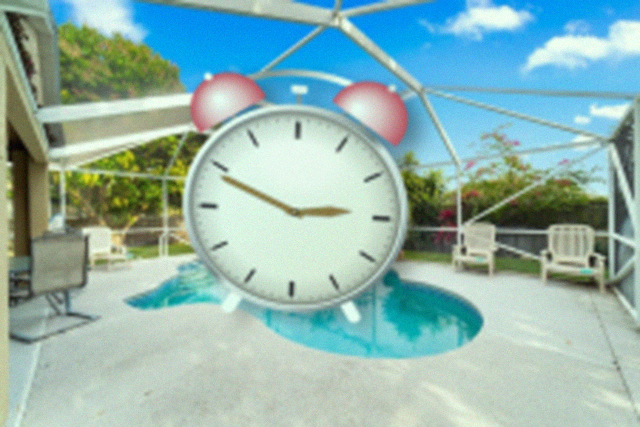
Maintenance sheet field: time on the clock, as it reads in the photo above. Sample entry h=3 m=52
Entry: h=2 m=49
